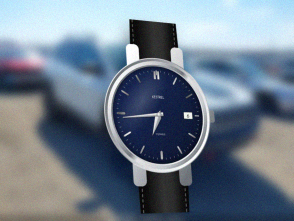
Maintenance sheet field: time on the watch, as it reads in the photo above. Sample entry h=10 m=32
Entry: h=6 m=44
